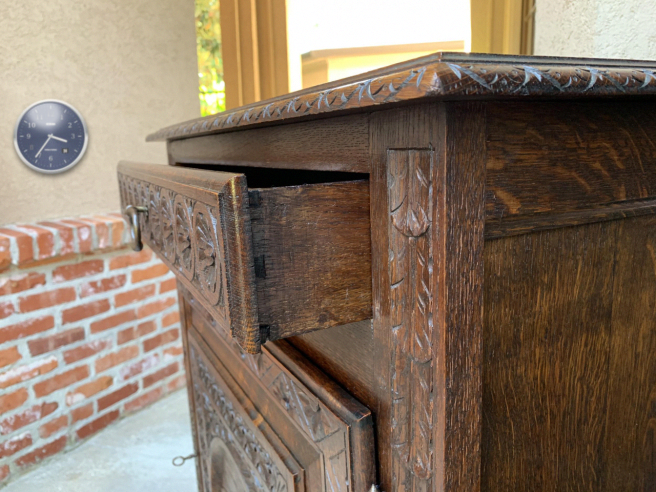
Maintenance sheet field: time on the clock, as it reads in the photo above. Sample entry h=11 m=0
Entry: h=3 m=36
